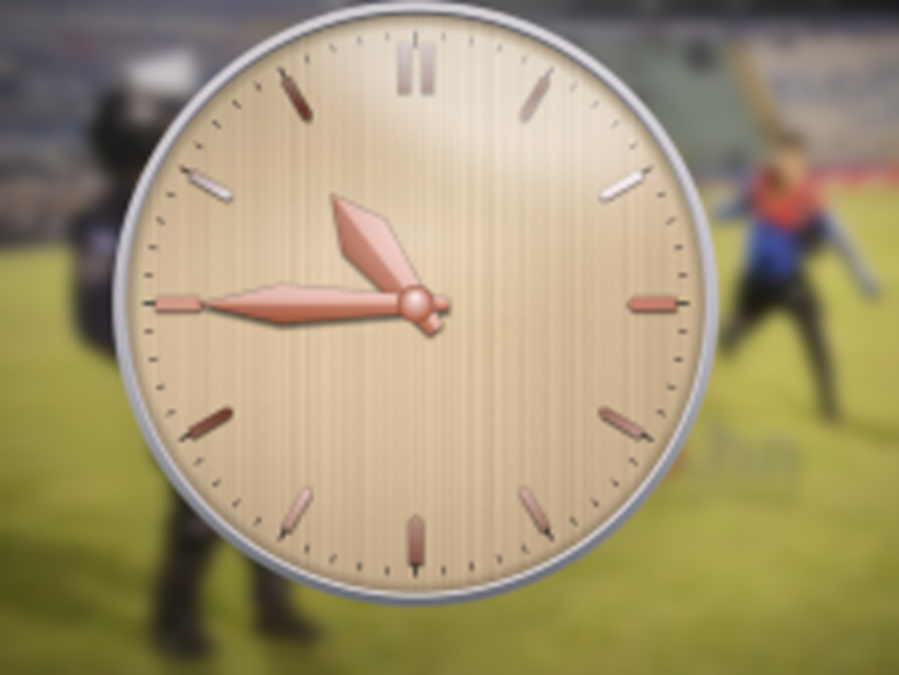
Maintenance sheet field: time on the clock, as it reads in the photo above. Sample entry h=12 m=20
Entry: h=10 m=45
